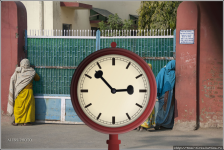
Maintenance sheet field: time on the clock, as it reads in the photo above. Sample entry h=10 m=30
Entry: h=2 m=53
